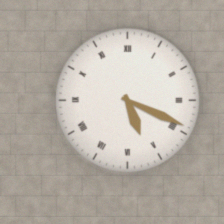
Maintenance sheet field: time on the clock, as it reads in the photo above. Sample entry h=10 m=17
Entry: h=5 m=19
